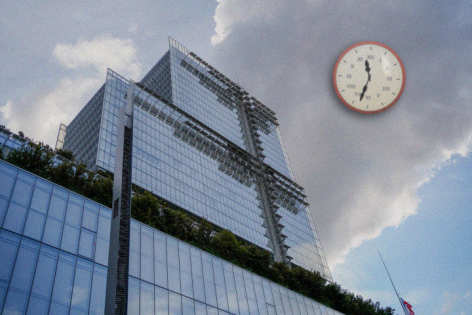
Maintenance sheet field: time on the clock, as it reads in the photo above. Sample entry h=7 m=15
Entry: h=11 m=33
